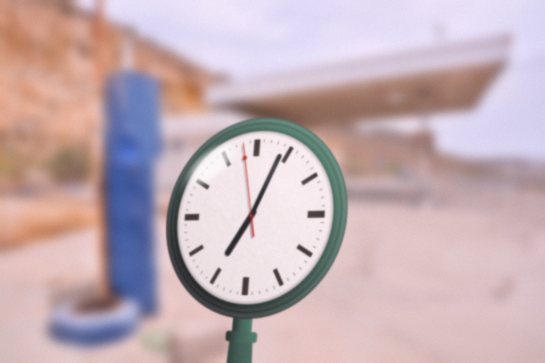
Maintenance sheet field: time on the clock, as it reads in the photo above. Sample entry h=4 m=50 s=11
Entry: h=7 m=3 s=58
